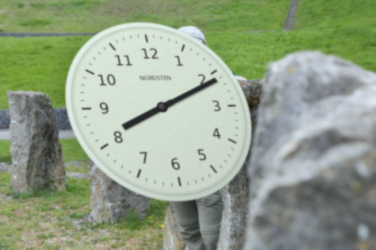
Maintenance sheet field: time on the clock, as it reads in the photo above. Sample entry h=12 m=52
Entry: h=8 m=11
